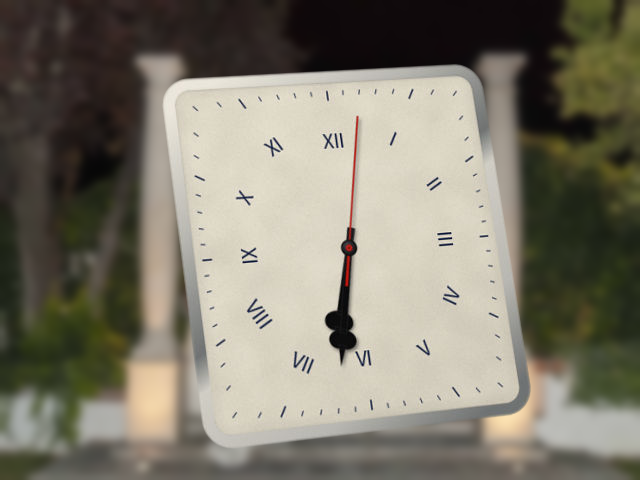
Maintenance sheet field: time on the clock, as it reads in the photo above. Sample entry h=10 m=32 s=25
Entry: h=6 m=32 s=2
